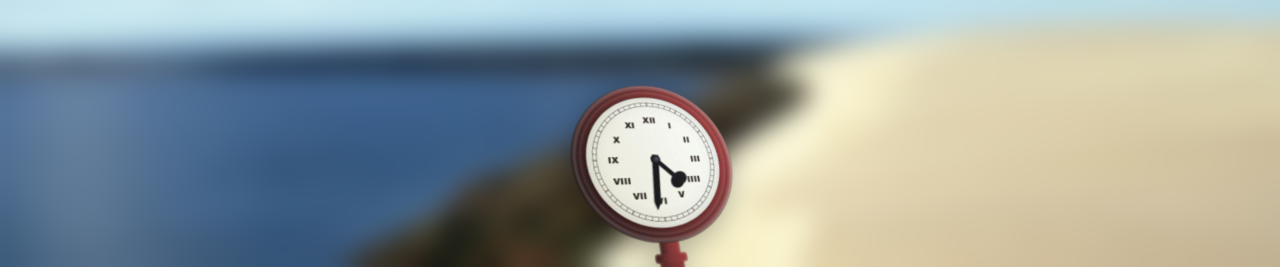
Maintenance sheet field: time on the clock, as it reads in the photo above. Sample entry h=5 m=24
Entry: h=4 m=31
